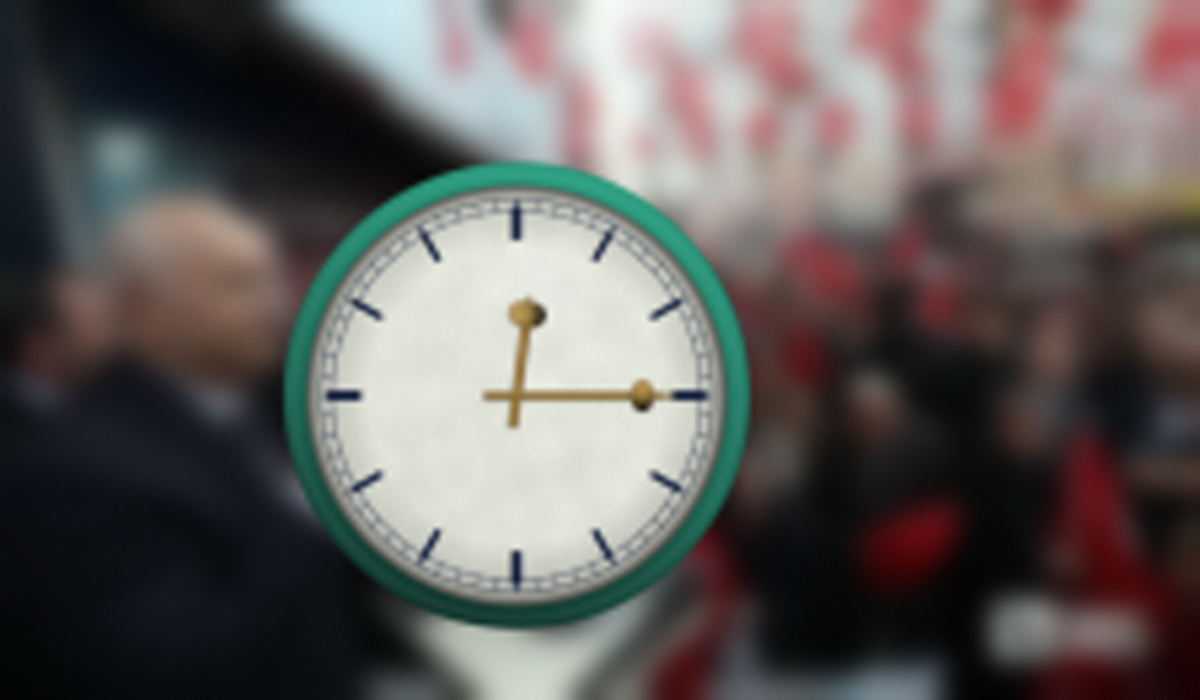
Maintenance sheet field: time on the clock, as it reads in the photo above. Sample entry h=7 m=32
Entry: h=12 m=15
